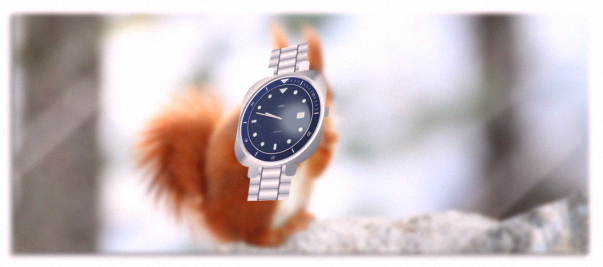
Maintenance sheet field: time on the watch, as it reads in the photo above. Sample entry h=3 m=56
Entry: h=9 m=48
